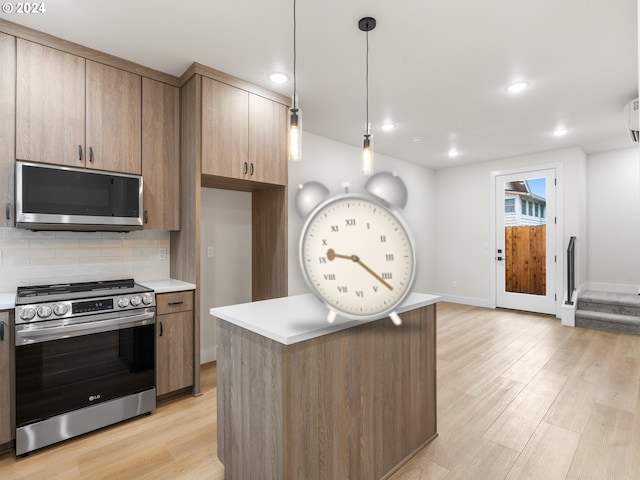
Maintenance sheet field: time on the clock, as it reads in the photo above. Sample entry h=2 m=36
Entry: h=9 m=22
